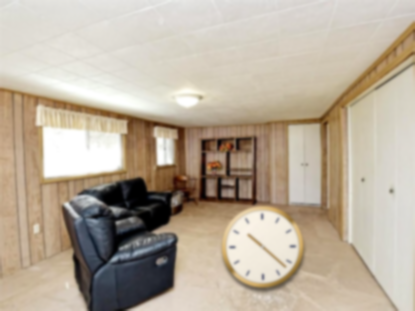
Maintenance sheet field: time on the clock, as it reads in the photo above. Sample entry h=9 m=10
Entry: h=10 m=22
